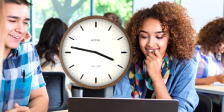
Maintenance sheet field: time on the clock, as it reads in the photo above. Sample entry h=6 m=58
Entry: h=3 m=47
